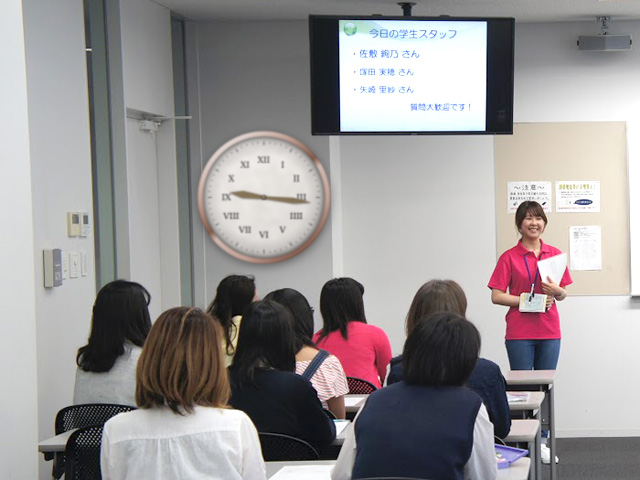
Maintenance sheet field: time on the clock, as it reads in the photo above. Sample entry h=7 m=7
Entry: h=9 m=16
